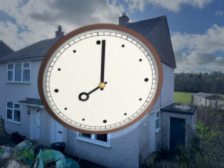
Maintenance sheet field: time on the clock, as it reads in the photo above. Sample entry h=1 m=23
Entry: h=8 m=1
